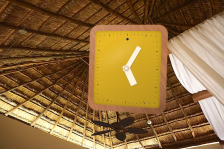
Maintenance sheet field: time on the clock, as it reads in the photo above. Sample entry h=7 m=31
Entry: h=5 m=5
